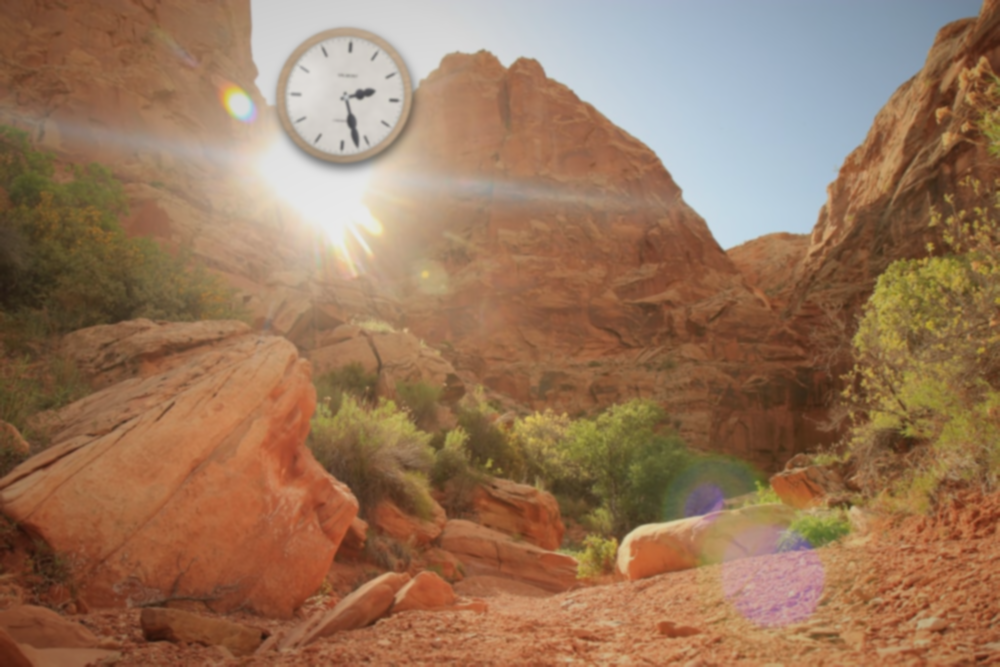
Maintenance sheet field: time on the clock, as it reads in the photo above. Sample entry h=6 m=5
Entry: h=2 m=27
